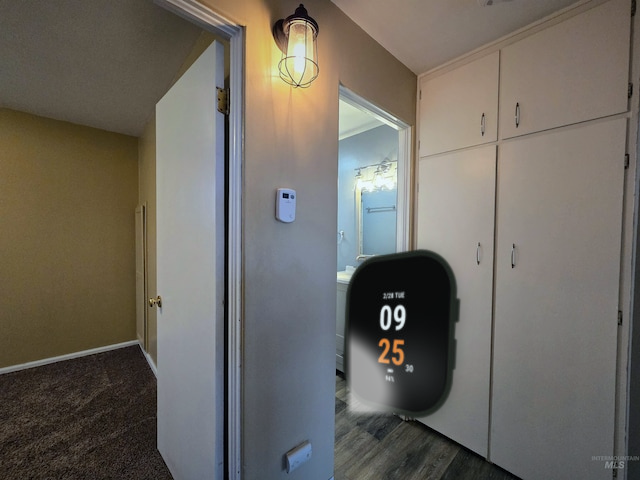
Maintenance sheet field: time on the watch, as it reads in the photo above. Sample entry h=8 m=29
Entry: h=9 m=25
